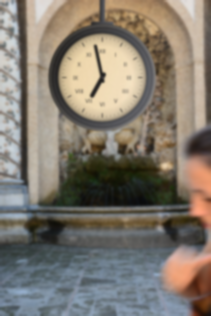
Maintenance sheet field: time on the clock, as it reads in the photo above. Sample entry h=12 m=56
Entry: h=6 m=58
